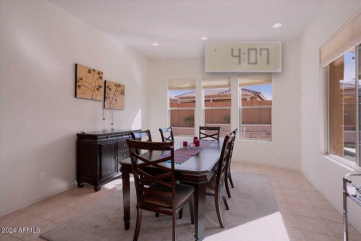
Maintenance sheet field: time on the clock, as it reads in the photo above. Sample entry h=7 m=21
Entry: h=4 m=7
